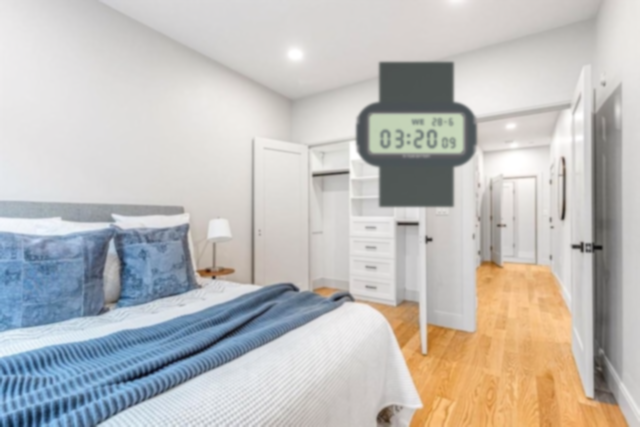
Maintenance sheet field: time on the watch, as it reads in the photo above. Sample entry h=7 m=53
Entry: h=3 m=20
